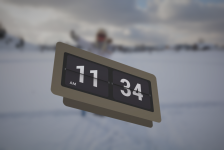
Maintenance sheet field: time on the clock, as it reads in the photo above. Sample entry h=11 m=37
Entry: h=11 m=34
